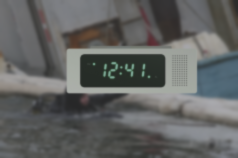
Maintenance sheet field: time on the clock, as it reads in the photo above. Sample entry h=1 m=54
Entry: h=12 m=41
